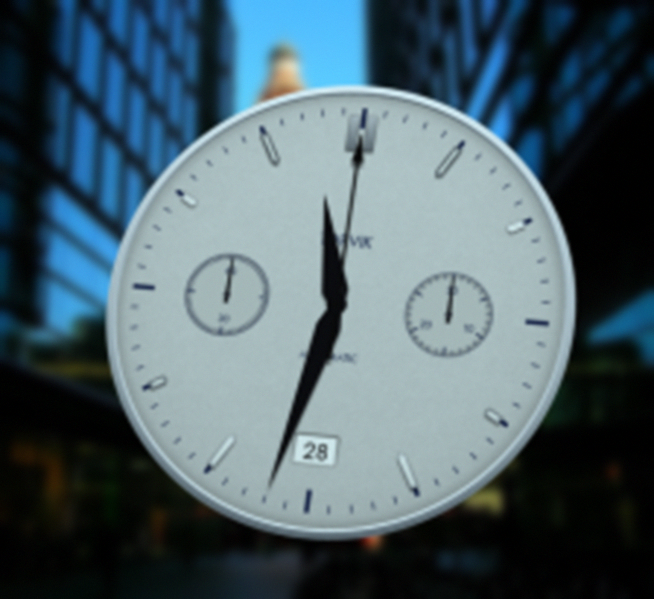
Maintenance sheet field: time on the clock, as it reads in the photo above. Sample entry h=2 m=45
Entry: h=11 m=32
